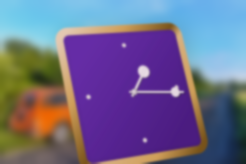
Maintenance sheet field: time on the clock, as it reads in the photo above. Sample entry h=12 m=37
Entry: h=1 m=16
